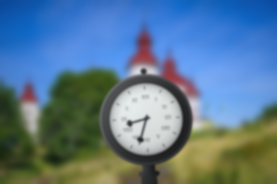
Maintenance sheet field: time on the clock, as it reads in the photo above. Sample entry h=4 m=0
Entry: h=8 m=33
